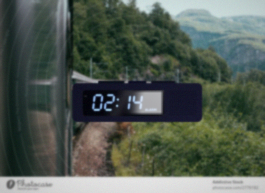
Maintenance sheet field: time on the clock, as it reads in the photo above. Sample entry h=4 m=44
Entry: h=2 m=14
